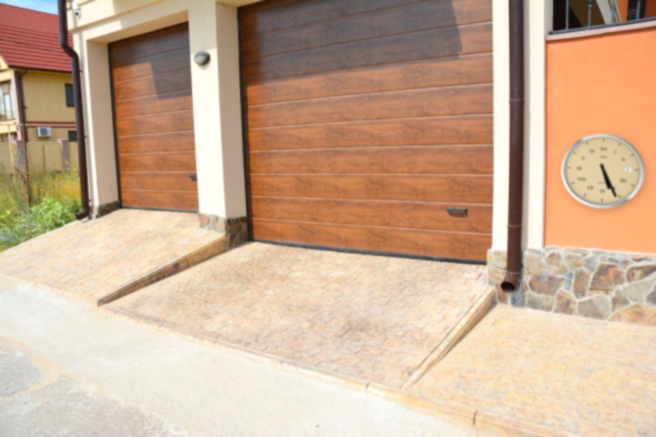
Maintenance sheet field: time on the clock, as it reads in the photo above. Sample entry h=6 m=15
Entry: h=5 m=26
